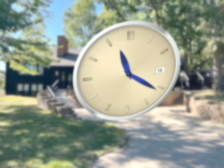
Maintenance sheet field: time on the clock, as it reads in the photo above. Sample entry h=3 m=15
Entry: h=11 m=21
